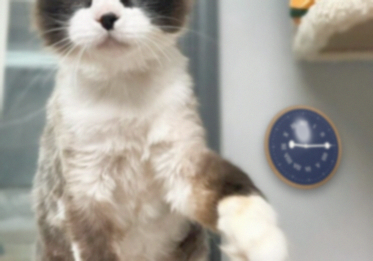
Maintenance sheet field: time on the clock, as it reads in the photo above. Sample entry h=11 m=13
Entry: h=9 m=15
